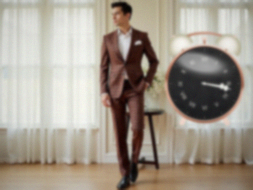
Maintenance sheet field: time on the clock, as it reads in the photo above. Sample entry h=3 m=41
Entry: h=3 m=17
